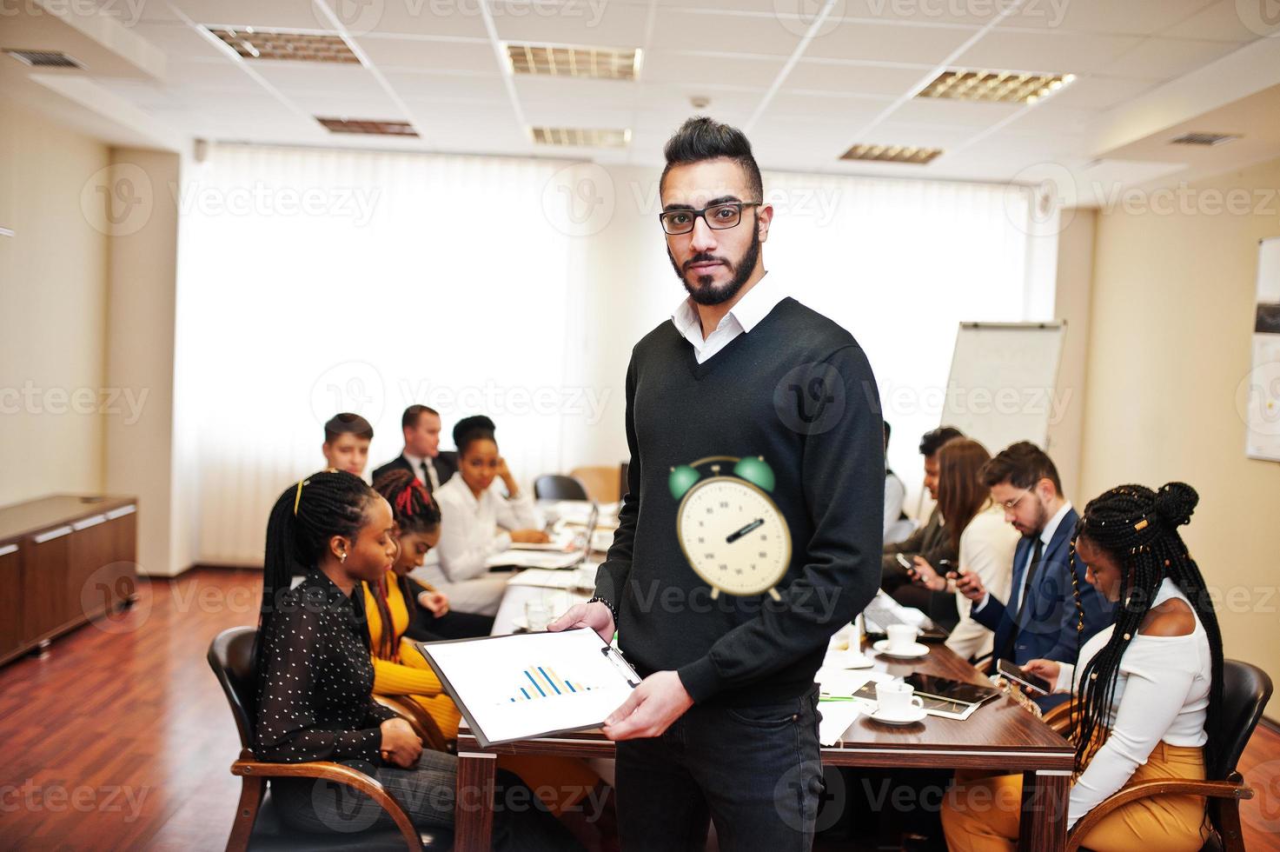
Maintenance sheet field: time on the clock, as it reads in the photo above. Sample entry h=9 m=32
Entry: h=2 m=11
